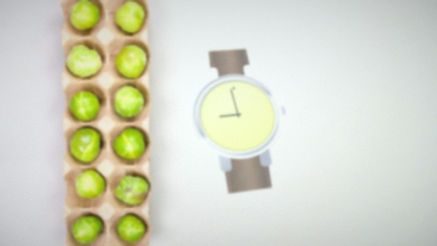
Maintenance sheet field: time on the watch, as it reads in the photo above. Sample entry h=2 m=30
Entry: h=8 m=59
